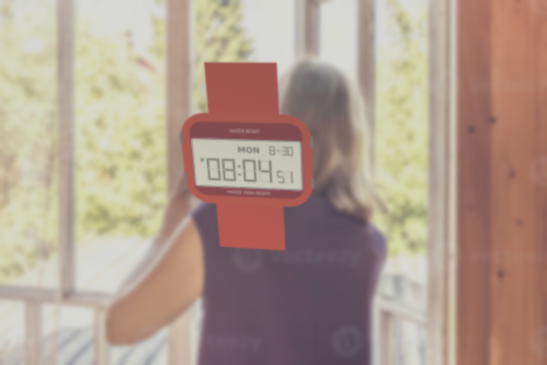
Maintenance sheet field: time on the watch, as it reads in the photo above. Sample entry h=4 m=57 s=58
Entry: h=8 m=4 s=51
